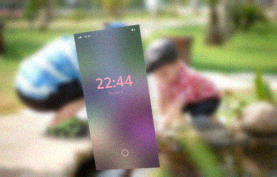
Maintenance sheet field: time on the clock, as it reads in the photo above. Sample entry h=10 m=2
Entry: h=22 m=44
